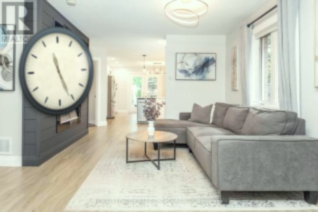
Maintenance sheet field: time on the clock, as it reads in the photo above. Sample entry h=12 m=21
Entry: h=11 m=26
